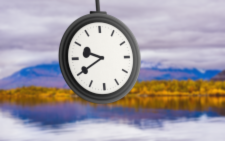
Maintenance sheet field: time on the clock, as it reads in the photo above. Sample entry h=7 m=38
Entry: h=9 m=40
